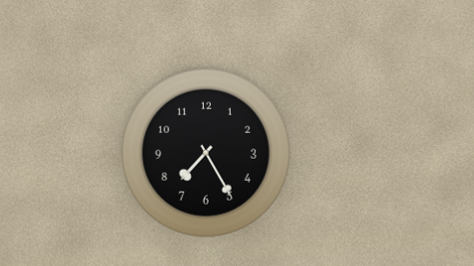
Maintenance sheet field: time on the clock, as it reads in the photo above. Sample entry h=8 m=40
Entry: h=7 m=25
